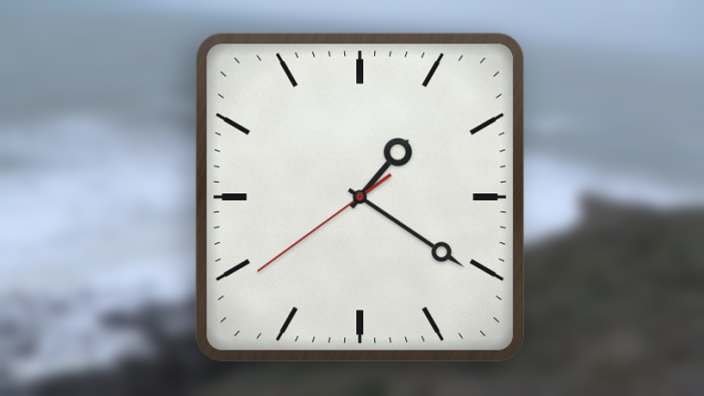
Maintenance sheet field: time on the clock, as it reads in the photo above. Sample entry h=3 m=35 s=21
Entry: h=1 m=20 s=39
